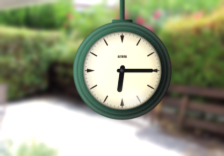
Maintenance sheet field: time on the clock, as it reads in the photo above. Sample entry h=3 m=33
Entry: h=6 m=15
